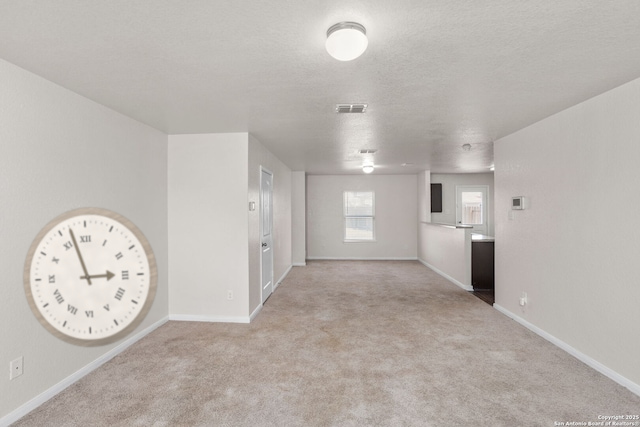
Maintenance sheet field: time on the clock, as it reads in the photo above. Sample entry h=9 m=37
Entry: h=2 m=57
